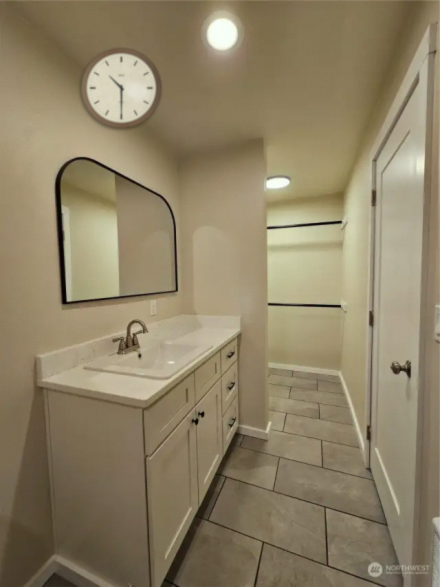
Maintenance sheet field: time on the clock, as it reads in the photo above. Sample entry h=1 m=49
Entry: h=10 m=30
